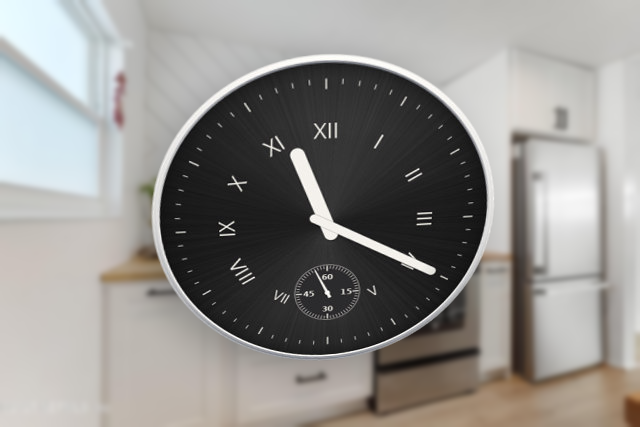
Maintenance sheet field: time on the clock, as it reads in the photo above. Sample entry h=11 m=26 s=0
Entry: h=11 m=19 s=56
